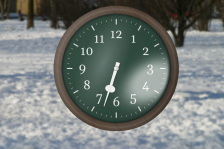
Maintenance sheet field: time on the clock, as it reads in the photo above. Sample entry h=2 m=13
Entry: h=6 m=33
